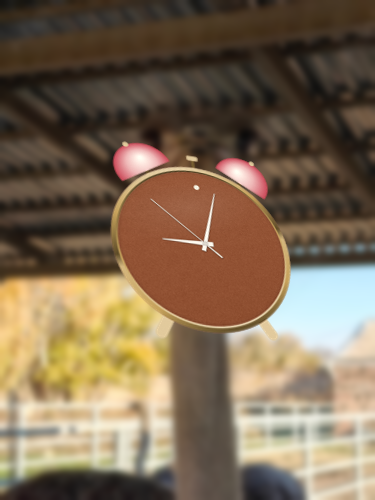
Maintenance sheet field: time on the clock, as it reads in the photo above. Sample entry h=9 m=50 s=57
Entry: h=9 m=2 s=52
